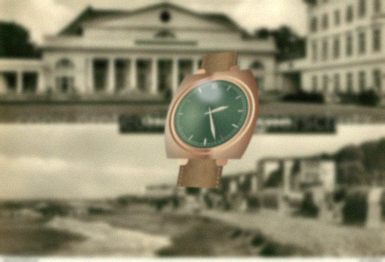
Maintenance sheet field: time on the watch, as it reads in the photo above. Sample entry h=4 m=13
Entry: h=2 m=27
